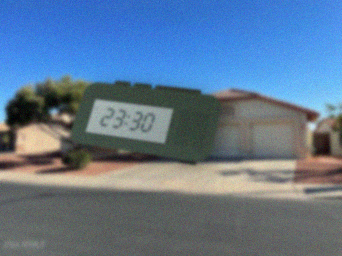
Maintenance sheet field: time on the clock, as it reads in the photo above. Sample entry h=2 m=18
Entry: h=23 m=30
